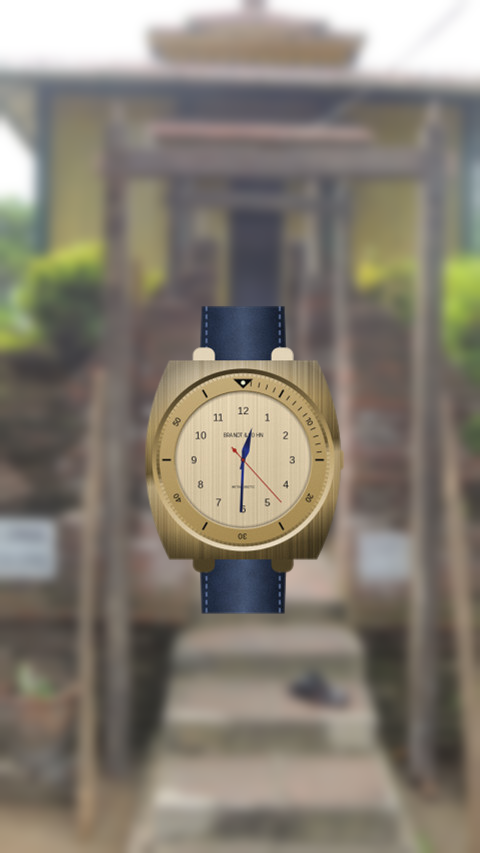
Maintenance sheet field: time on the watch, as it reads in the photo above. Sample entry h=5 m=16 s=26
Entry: h=12 m=30 s=23
